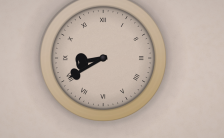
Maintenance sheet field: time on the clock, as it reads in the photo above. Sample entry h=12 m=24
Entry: h=8 m=40
